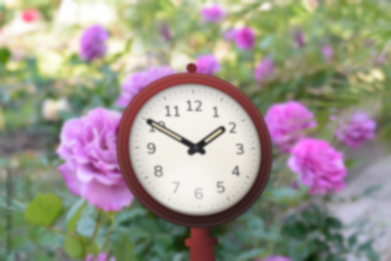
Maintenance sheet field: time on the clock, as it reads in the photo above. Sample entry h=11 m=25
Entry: h=1 m=50
